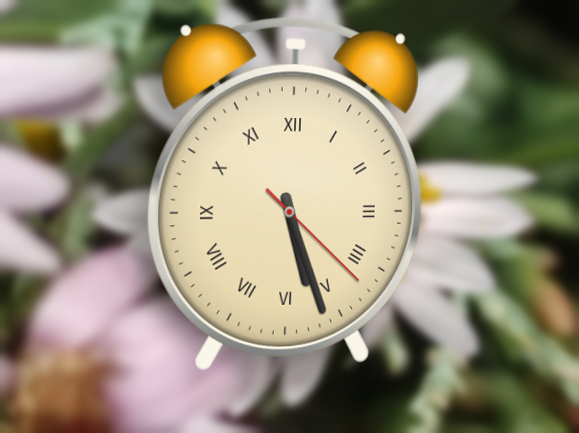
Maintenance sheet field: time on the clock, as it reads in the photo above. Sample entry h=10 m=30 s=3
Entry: h=5 m=26 s=22
